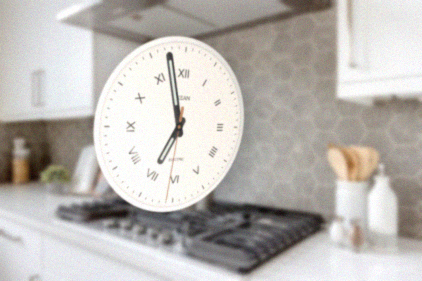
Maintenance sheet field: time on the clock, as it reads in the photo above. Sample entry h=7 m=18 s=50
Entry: h=6 m=57 s=31
